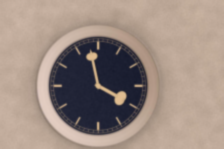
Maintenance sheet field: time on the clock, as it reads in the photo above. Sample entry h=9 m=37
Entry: h=3 m=58
